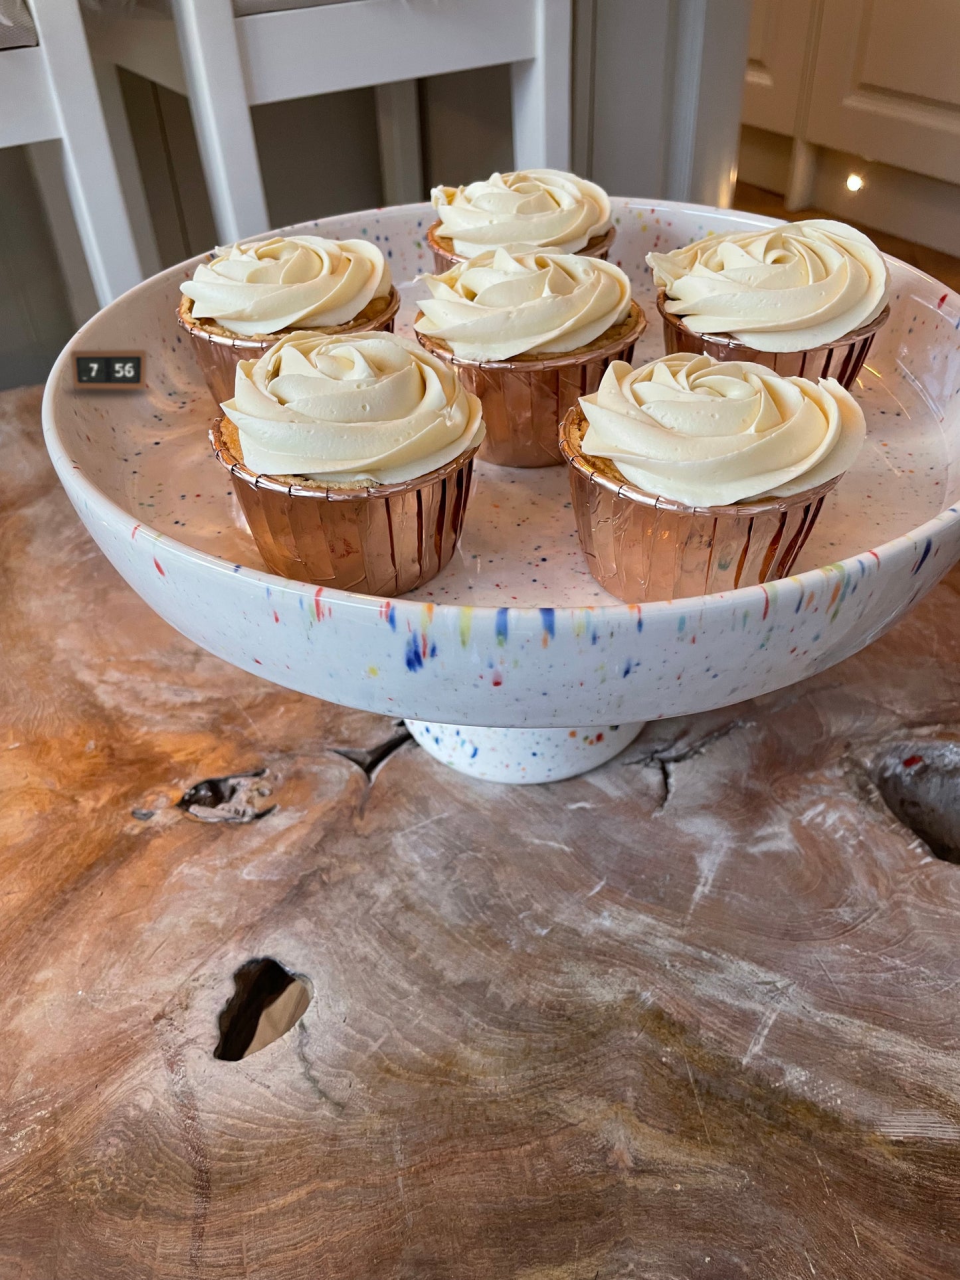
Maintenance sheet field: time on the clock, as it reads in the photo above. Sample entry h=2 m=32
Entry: h=7 m=56
